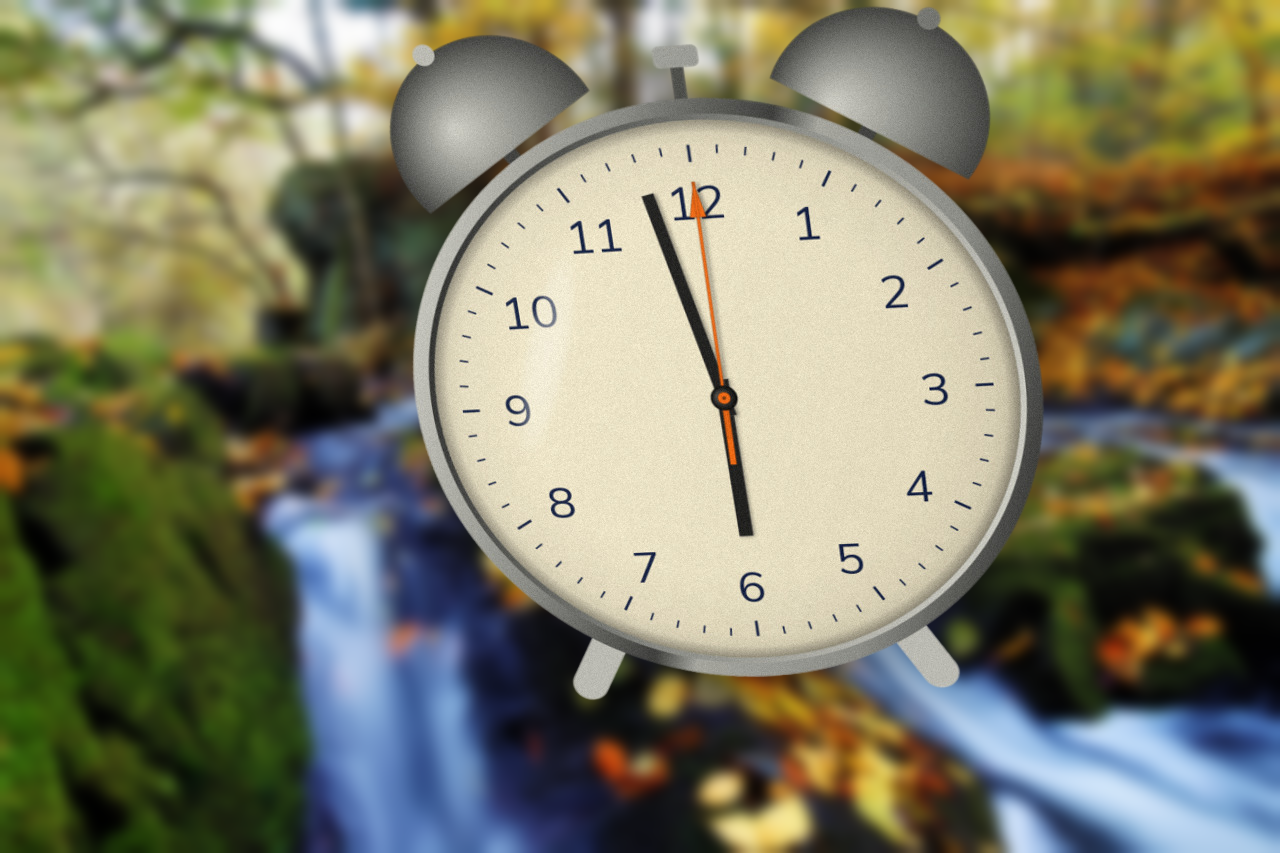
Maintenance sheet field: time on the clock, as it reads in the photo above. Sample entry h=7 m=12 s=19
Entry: h=5 m=58 s=0
